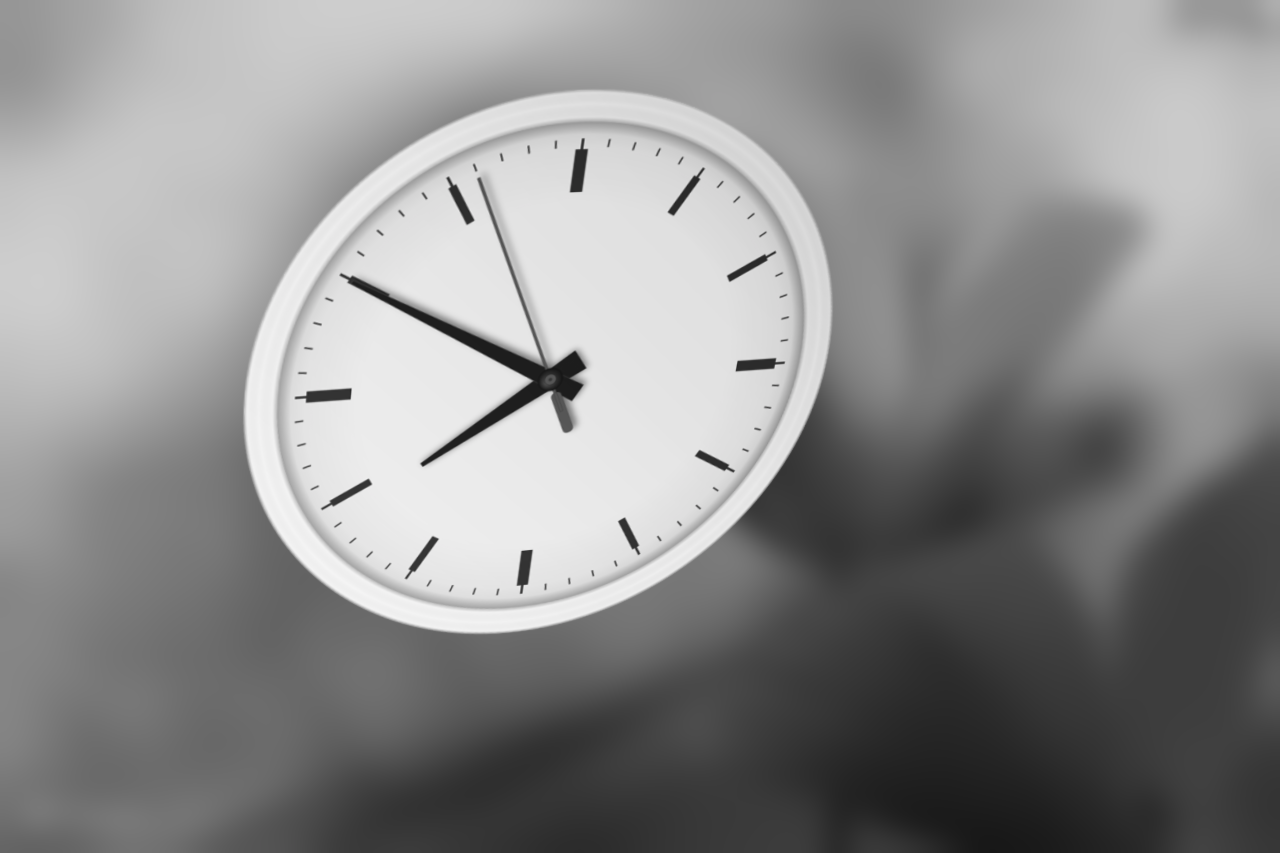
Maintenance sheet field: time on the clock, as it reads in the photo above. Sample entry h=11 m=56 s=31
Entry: h=7 m=49 s=56
